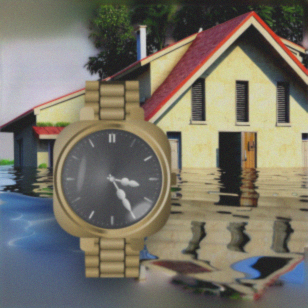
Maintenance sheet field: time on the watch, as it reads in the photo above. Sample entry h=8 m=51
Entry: h=3 m=25
